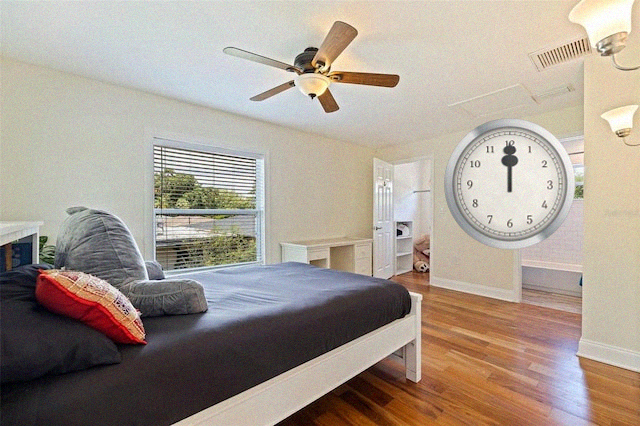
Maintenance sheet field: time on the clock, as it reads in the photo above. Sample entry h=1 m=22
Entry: h=12 m=0
